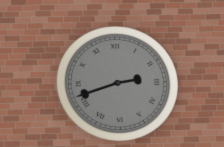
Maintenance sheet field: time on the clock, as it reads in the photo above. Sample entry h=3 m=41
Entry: h=2 m=42
